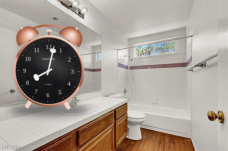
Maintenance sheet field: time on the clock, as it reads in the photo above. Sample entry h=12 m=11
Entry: h=8 m=2
